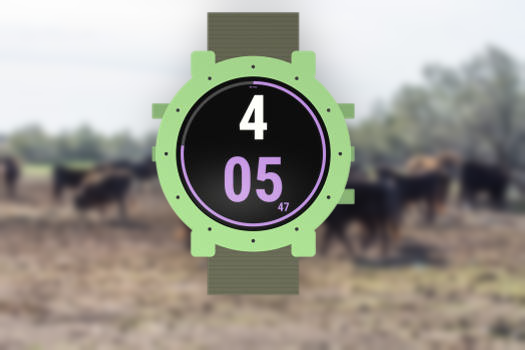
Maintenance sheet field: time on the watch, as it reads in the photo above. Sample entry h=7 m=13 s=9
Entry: h=4 m=5 s=47
